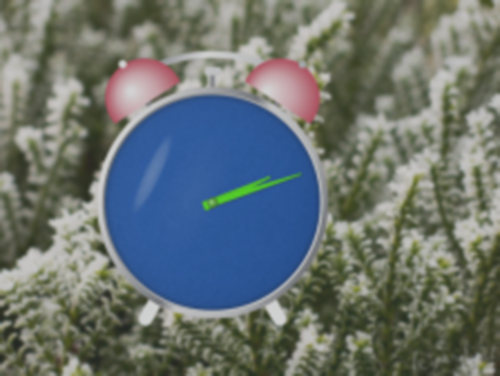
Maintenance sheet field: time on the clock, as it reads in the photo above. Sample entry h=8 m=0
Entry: h=2 m=12
